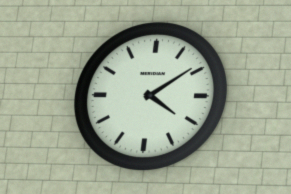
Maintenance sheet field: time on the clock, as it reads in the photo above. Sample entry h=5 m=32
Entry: h=4 m=9
